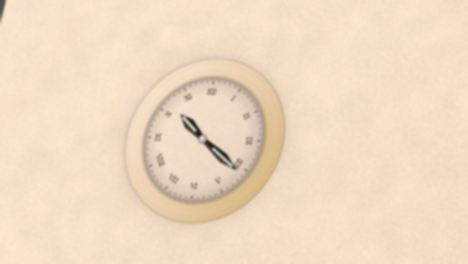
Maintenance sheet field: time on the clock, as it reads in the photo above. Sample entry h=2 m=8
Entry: h=10 m=21
